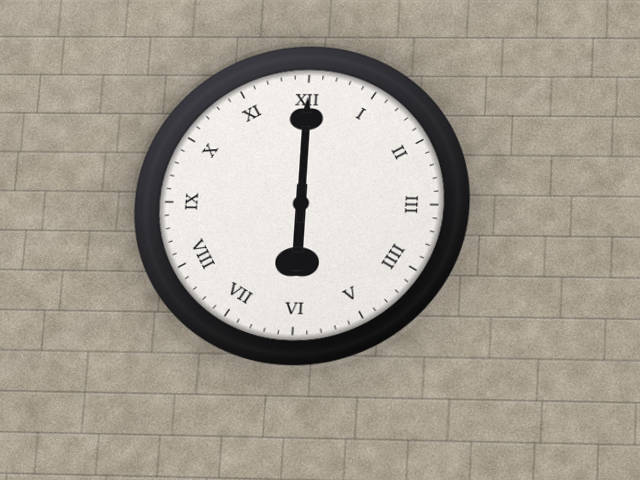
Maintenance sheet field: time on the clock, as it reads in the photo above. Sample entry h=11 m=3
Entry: h=6 m=0
